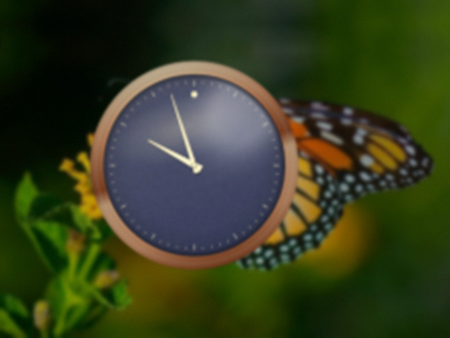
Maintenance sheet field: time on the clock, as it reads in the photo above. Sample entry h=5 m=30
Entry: h=9 m=57
